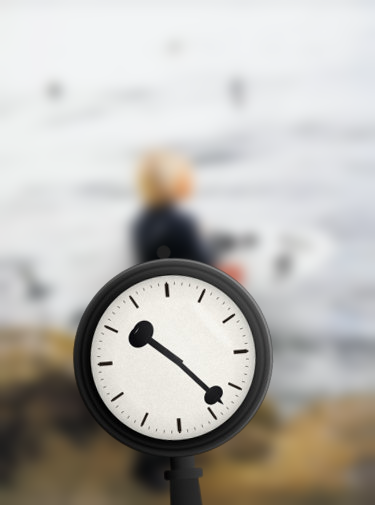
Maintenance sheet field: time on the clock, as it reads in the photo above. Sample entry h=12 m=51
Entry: h=10 m=23
